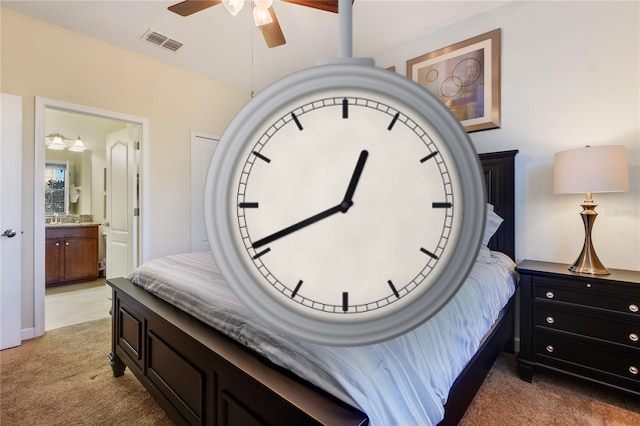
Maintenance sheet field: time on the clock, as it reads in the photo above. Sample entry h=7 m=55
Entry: h=12 m=41
